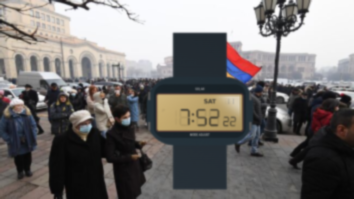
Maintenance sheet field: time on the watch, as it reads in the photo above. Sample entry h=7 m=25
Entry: h=7 m=52
